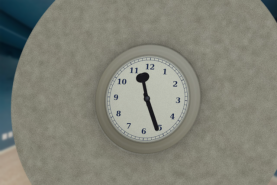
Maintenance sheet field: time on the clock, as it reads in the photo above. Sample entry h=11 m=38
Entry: h=11 m=26
